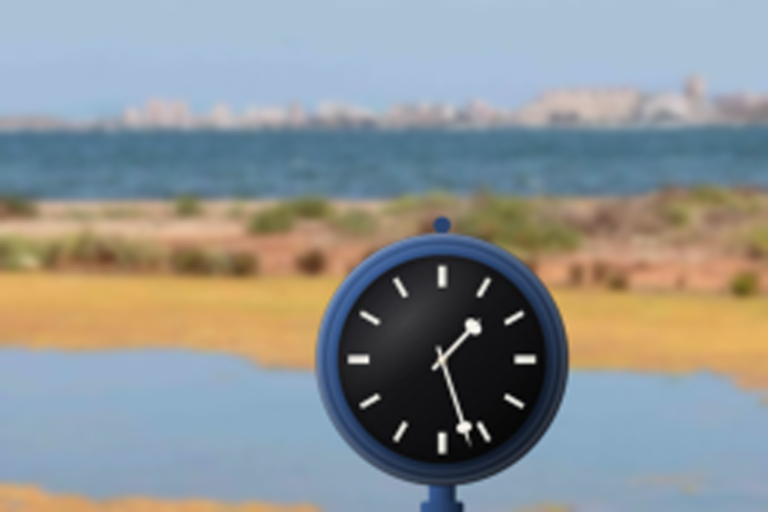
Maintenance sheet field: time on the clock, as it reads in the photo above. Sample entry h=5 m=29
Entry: h=1 m=27
